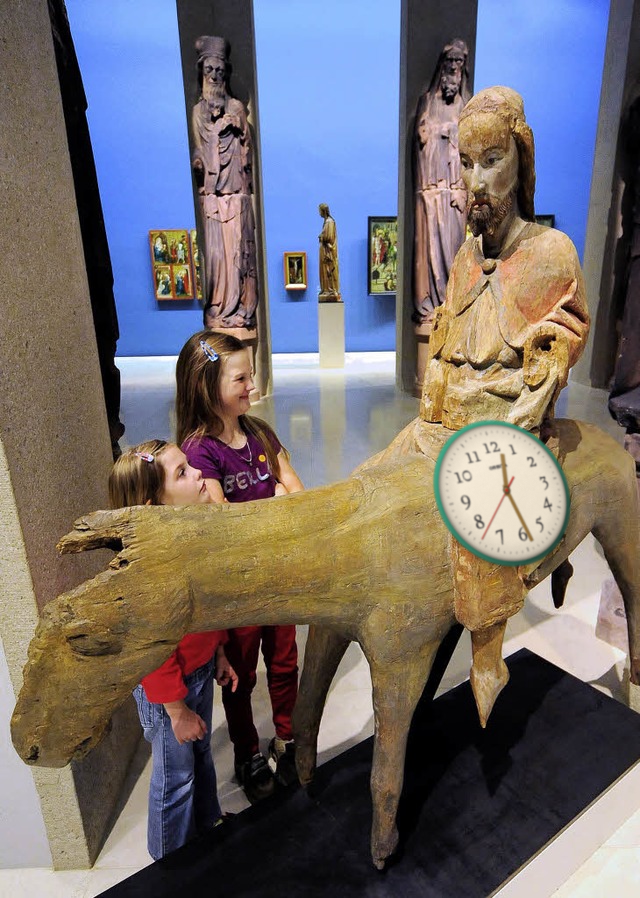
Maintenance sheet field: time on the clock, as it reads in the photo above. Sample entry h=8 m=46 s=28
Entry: h=12 m=28 s=38
